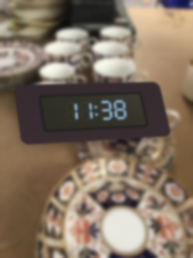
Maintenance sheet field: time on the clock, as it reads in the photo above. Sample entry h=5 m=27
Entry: h=11 m=38
